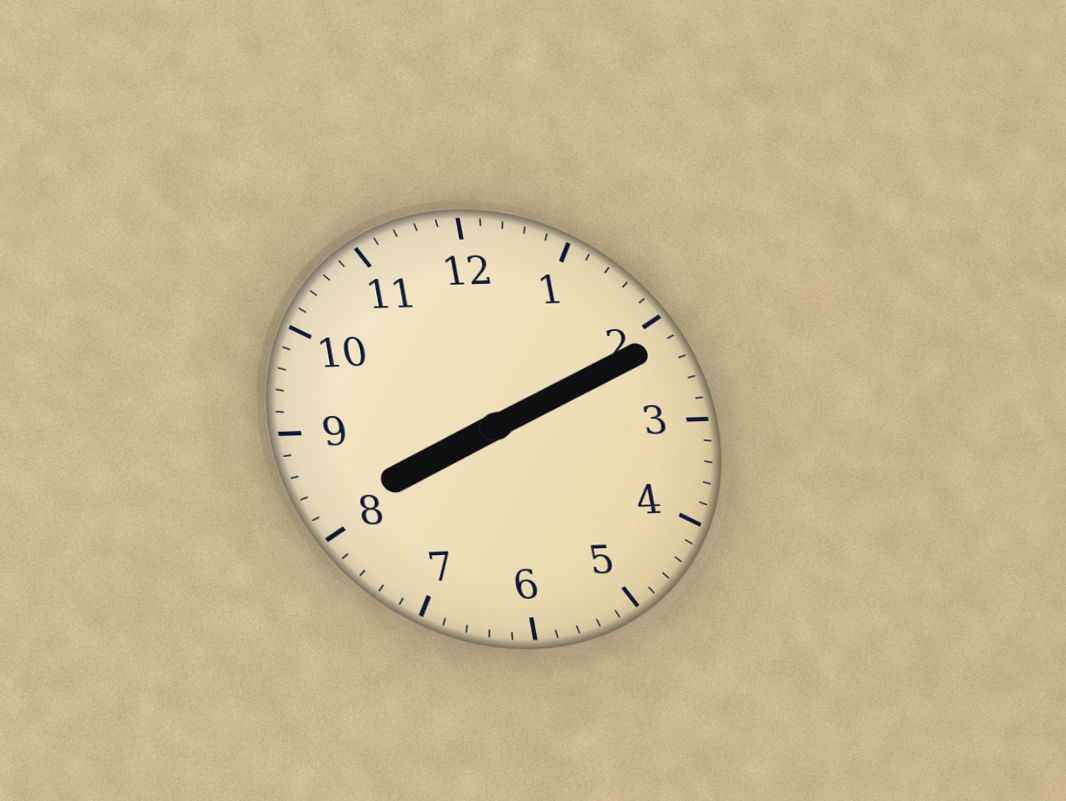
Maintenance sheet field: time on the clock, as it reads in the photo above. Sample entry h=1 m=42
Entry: h=8 m=11
